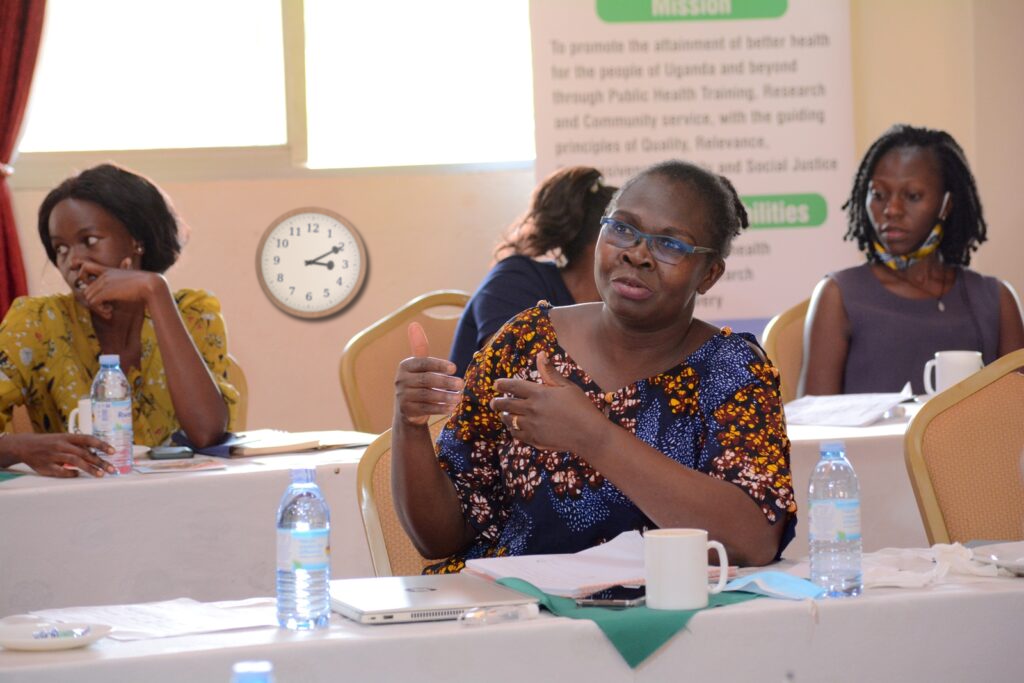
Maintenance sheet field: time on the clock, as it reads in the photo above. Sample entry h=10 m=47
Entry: h=3 m=10
